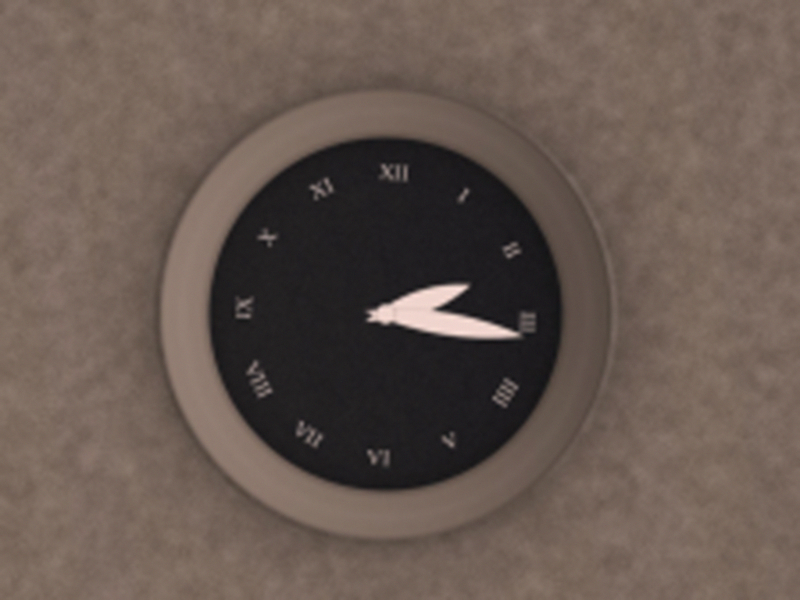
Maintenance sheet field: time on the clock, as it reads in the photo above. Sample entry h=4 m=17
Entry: h=2 m=16
